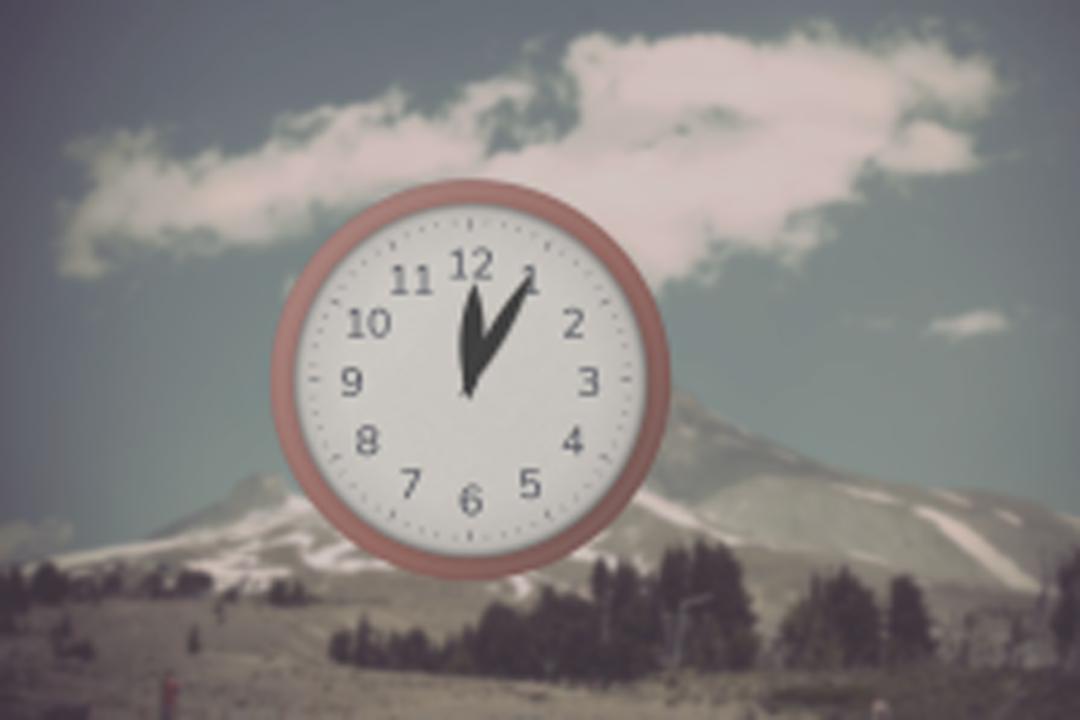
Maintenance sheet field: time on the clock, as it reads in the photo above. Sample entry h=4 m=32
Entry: h=12 m=5
